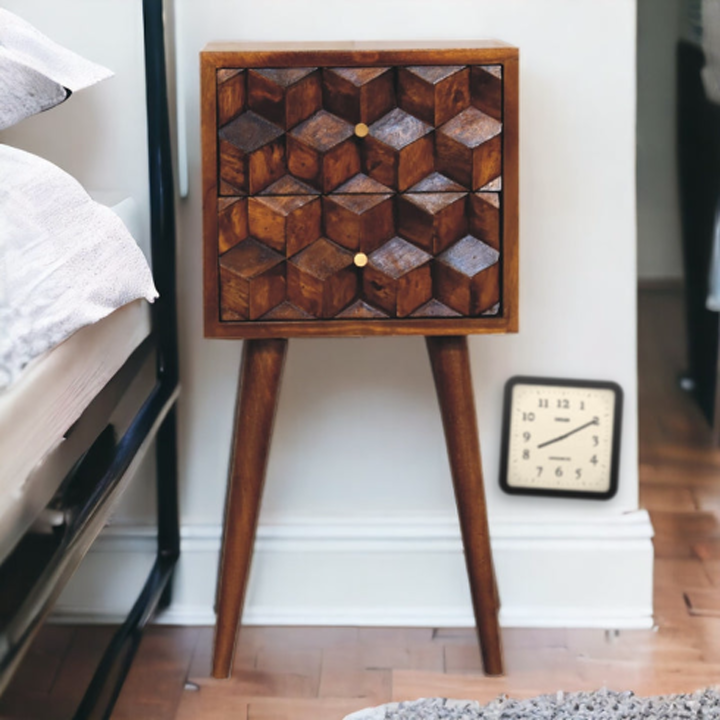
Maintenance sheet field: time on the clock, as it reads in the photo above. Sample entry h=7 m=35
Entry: h=8 m=10
